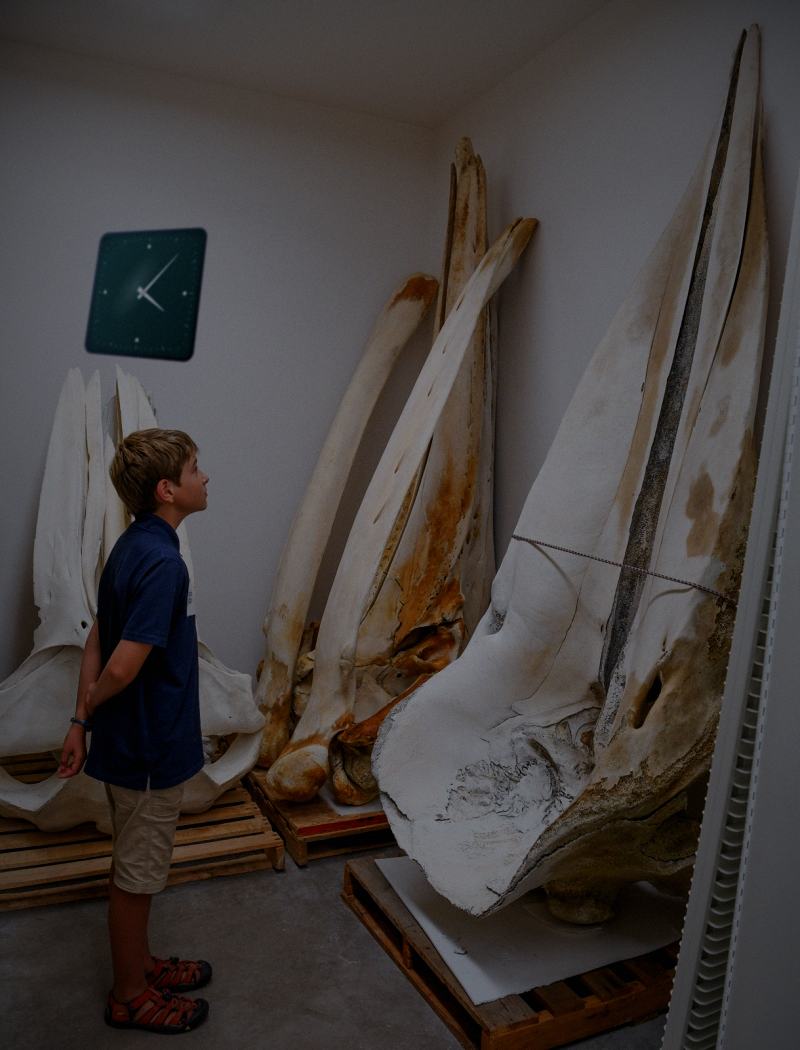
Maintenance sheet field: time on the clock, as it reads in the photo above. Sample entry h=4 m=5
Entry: h=4 m=7
